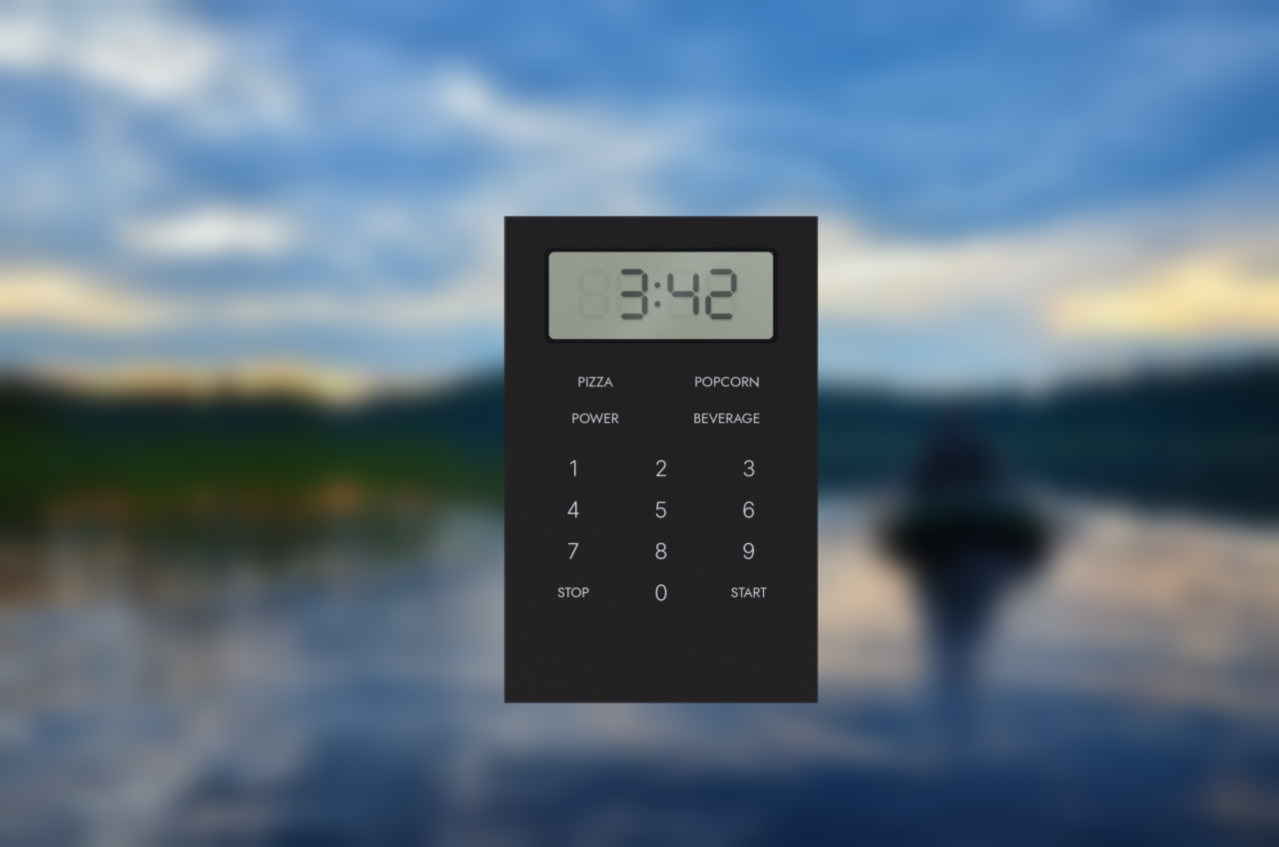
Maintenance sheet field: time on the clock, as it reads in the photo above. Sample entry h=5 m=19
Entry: h=3 m=42
